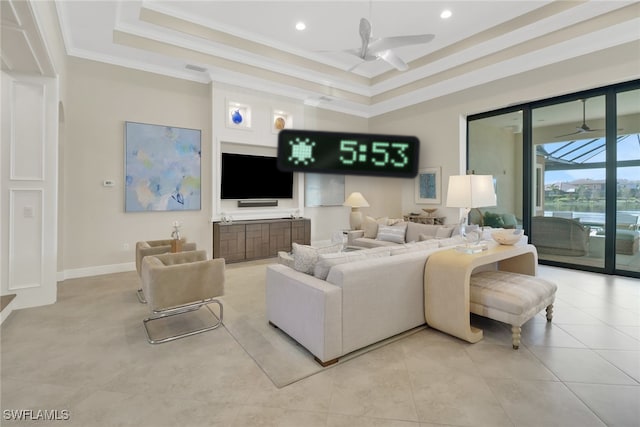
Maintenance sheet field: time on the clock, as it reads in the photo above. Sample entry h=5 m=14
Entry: h=5 m=53
